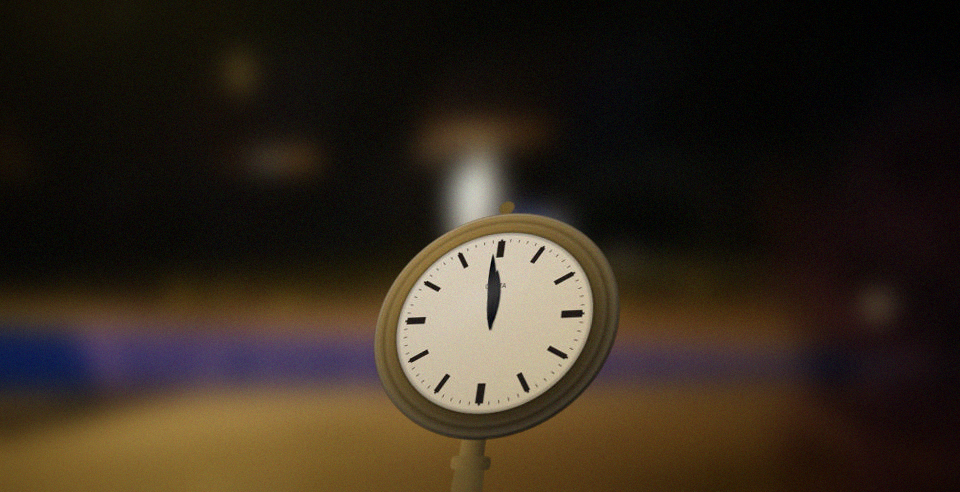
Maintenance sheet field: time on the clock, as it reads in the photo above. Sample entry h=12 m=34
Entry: h=11 m=59
